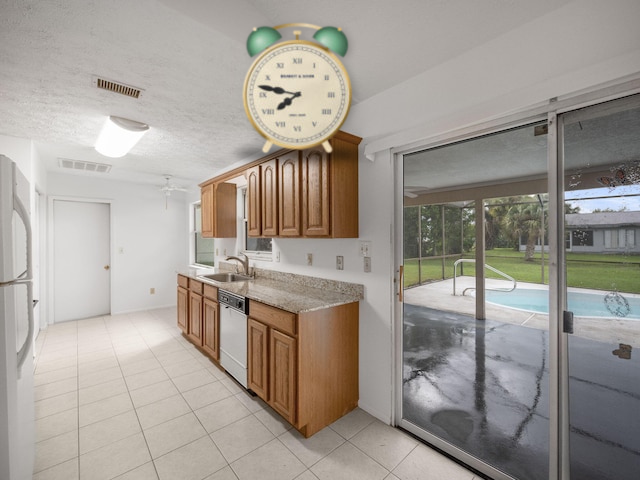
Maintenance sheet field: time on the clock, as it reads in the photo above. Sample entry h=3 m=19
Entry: h=7 m=47
